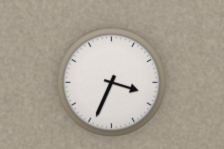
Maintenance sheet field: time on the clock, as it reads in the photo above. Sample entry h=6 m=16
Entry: h=3 m=34
